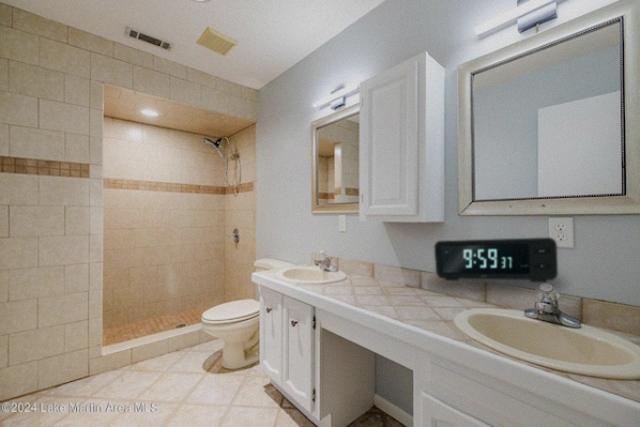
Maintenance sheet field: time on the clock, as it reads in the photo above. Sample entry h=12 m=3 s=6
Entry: h=9 m=59 s=37
